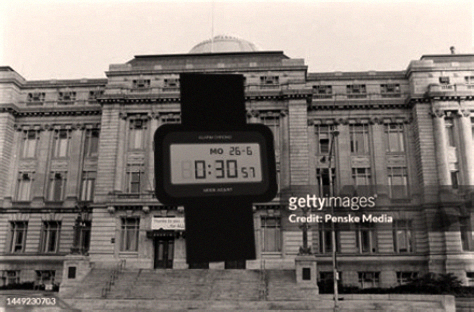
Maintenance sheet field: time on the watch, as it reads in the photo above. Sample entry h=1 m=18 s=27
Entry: h=0 m=30 s=57
